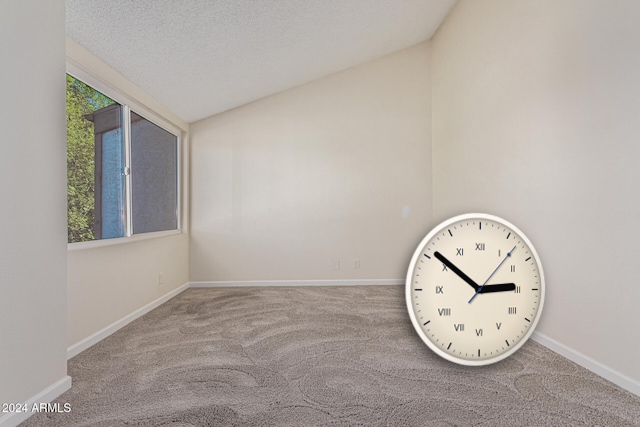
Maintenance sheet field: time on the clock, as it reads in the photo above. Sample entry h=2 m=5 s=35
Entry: h=2 m=51 s=7
